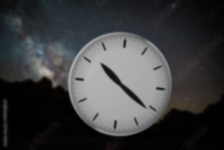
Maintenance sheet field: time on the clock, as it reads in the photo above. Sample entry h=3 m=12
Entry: h=10 m=21
